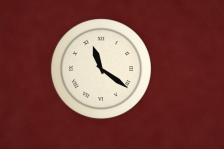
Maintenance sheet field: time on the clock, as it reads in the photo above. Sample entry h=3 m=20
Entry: h=11 m=21
